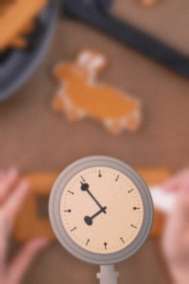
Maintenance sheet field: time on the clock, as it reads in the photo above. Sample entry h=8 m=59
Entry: h=7 m=54
